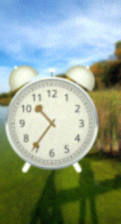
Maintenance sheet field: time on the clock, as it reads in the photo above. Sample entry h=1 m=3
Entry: h=10 m=36
